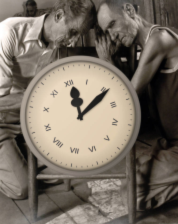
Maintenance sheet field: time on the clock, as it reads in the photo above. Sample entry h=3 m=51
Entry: h=12 m=11
